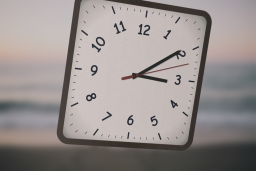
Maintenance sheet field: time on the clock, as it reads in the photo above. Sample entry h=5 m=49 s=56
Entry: h=3 m=9 s=12
